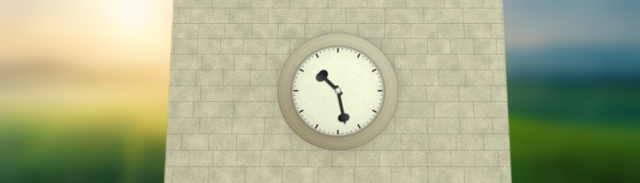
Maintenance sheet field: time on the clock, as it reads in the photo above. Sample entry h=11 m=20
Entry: h=10 m=28
